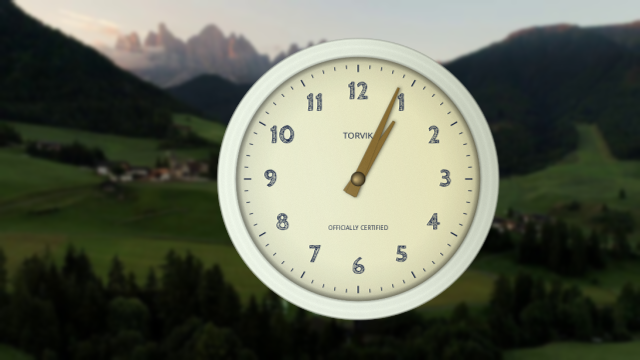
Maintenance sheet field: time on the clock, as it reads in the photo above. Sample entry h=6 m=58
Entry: h=1 m=4
